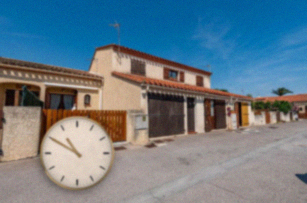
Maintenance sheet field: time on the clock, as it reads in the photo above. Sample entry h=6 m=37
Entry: h=10 m=50
